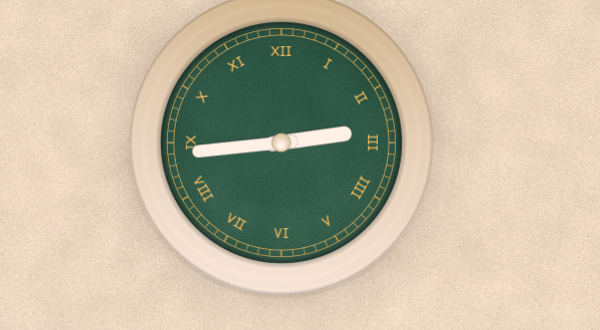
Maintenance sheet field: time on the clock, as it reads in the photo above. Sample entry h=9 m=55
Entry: h=2 m=44
